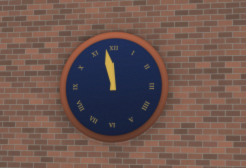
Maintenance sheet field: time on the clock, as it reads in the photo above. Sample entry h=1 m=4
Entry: h=11 m=58
